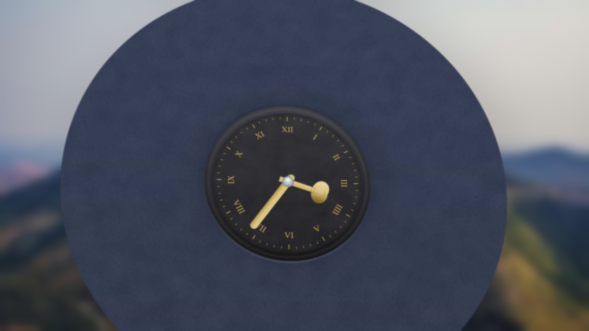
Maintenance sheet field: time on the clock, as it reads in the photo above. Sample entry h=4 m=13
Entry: h=3 m=36
